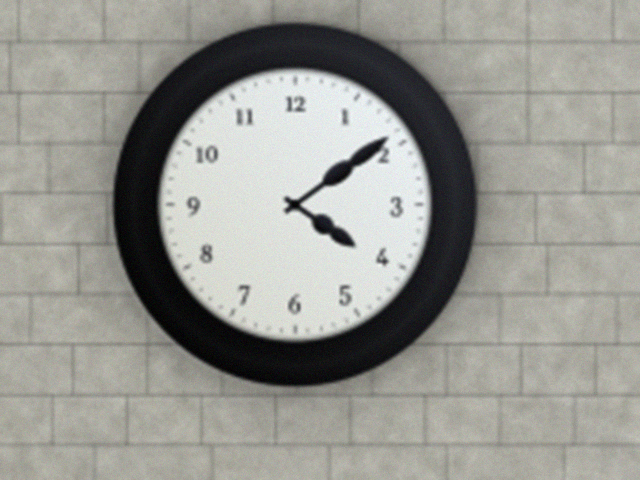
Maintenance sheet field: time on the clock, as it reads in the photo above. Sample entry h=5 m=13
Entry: h=4 m=9
